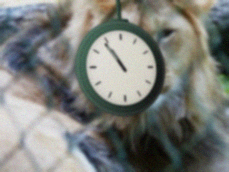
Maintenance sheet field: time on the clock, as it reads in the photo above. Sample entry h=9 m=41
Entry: h=10 m=54
